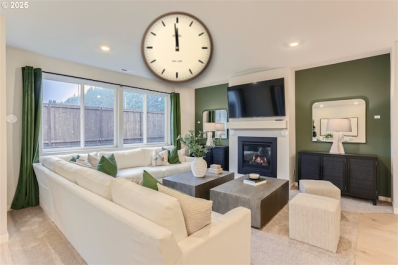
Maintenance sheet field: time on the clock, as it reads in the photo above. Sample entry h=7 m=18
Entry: h=11 m=59
